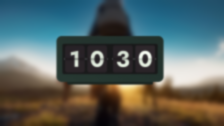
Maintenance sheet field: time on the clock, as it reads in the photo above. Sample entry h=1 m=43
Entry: h=10 m=30
